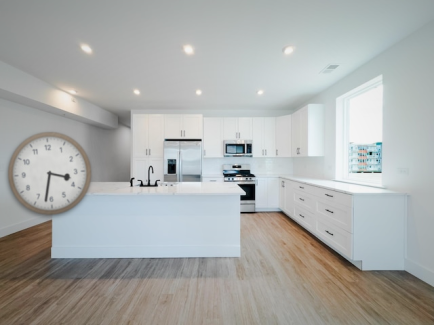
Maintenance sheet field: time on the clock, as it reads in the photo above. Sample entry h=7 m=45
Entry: h=3 m=32
